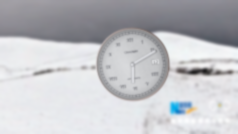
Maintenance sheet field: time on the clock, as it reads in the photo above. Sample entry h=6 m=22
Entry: h=6 m=11
